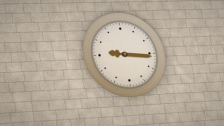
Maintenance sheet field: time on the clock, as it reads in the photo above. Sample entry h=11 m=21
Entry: h=9 m=16
